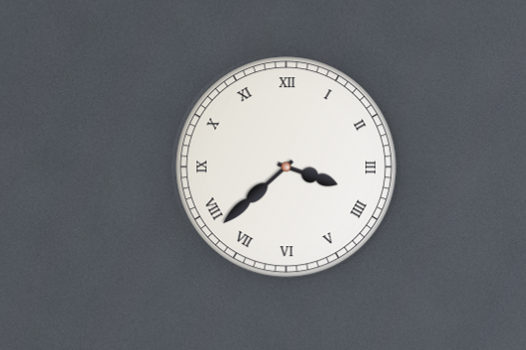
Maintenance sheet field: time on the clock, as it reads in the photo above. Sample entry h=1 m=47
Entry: h=3 m=38
